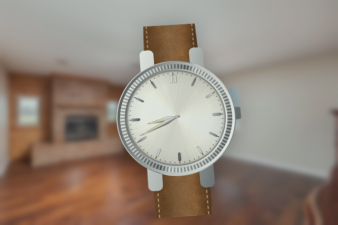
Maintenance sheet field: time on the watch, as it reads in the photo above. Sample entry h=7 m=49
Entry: h=8 m=41
